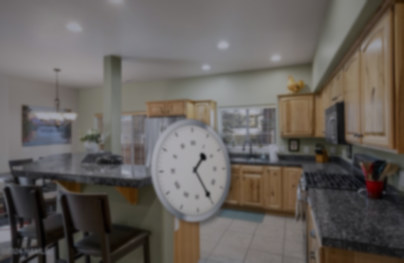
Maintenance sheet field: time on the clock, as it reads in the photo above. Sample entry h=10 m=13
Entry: h=1 m=25
